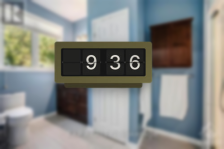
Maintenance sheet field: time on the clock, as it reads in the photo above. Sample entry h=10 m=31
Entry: h=9 m=36
